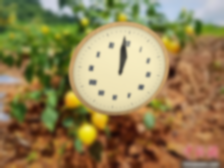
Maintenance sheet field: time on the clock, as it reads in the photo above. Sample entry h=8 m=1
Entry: h=11 m=59
